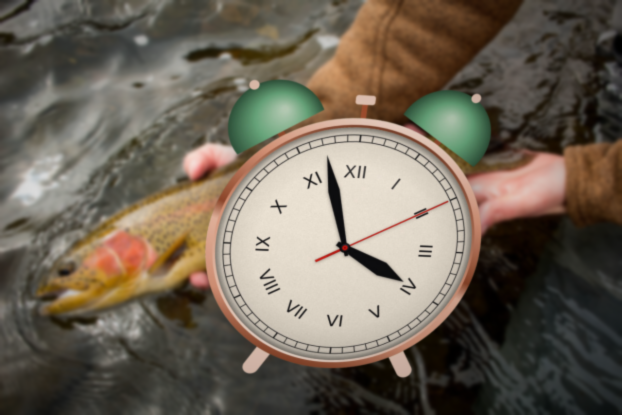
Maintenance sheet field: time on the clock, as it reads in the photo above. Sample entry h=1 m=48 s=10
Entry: h=3 m=57 s=10
